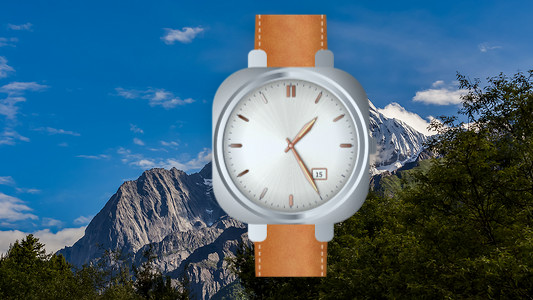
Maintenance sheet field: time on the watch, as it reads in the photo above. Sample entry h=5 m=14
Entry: h=1 m=25
